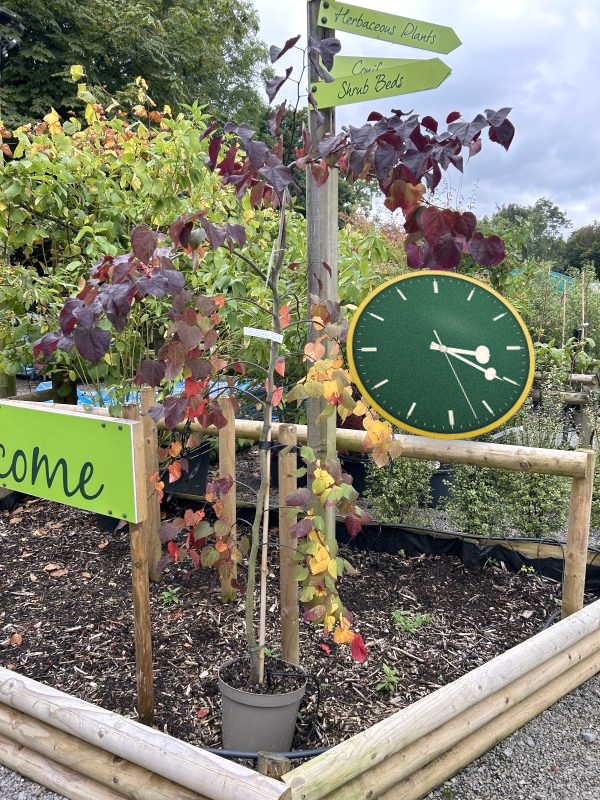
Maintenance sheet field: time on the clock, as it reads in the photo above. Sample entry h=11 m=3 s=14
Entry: h=3 m=20 s=27
